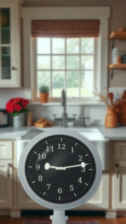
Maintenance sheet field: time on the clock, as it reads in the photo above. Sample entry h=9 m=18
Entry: h=9 m=13
